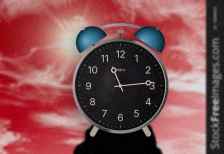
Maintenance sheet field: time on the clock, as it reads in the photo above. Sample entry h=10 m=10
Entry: h=11 m=14
